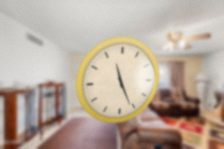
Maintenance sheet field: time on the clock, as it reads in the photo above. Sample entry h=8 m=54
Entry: h=11 m=26
